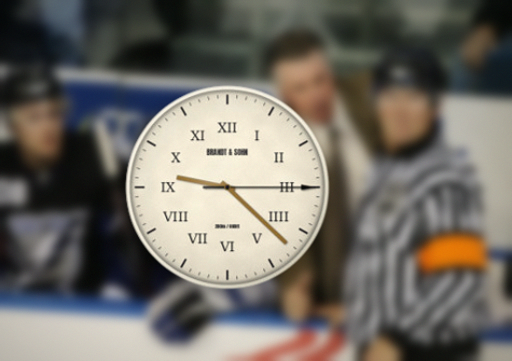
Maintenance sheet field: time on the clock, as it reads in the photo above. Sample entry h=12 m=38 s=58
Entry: h=9 m=22 s=15
